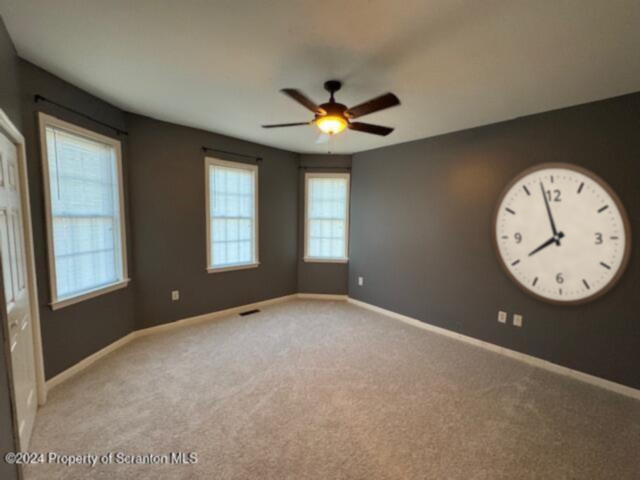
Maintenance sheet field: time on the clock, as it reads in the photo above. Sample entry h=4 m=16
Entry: h=7 m=58
